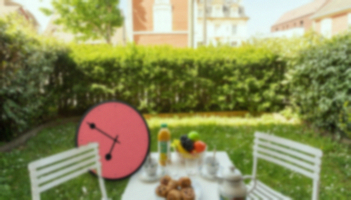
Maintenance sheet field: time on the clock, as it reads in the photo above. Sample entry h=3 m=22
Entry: h=6 m=50
